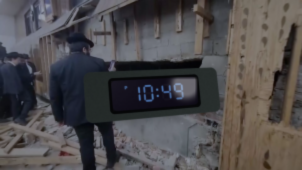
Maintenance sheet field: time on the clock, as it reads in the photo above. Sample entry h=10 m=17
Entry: h=10 m=49
